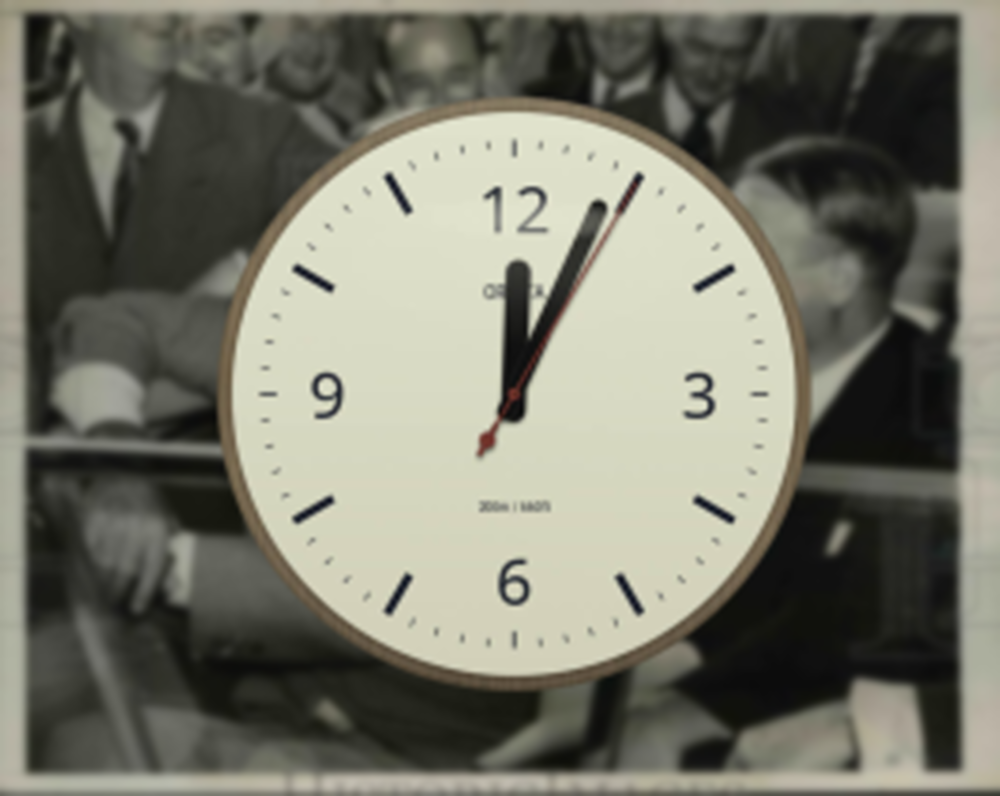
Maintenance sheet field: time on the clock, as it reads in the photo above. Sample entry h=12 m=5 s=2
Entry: h=12 m=4 s=5
